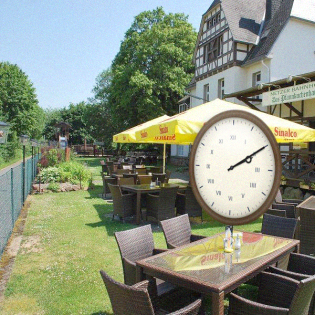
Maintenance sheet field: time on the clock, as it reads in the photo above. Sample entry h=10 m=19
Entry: h=2 m=10
